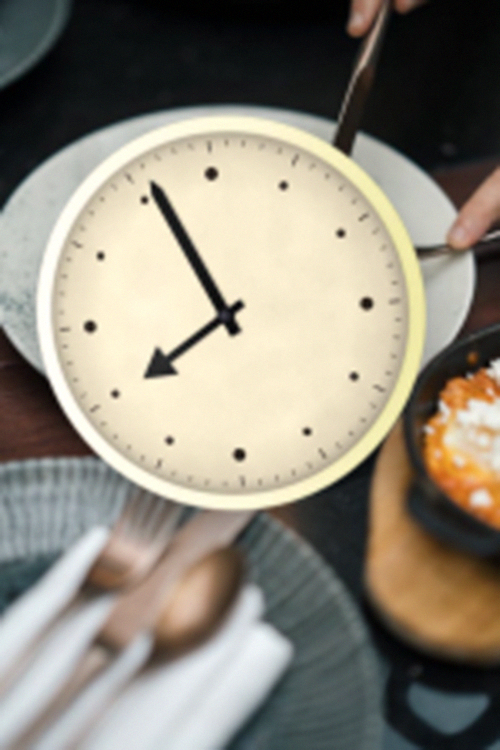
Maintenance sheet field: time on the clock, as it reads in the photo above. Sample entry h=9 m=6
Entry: h=7 m=56
